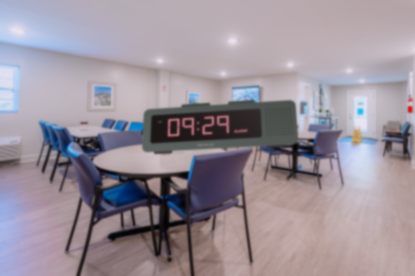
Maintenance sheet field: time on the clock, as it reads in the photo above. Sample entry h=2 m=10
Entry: h=9 m=29
